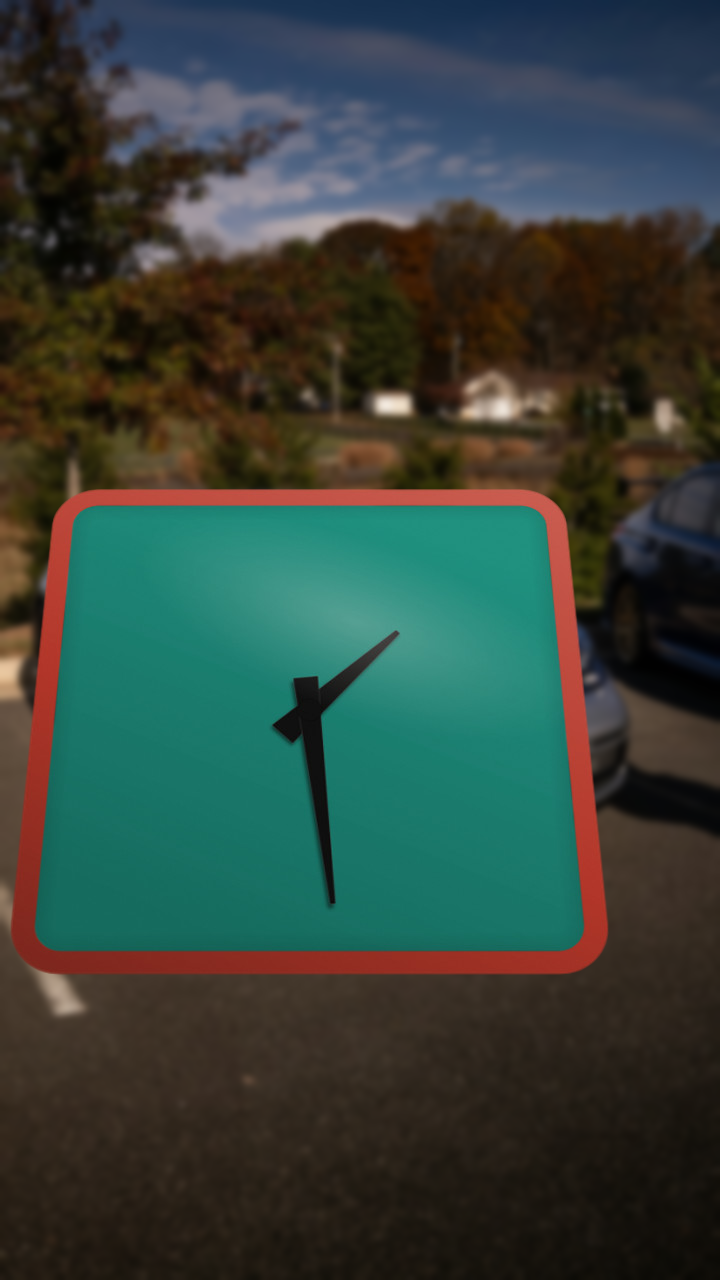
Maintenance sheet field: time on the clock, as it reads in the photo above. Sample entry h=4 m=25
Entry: h=1 m=29
